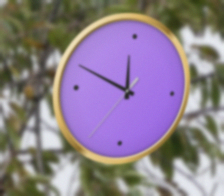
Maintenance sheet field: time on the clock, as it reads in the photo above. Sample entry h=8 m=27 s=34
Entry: h=11 m=48 s=36
